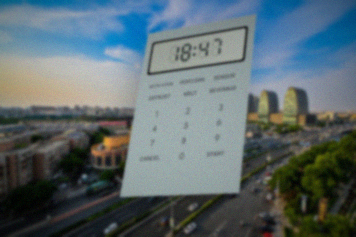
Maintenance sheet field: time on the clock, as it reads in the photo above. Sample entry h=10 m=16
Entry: h=18 m=47
